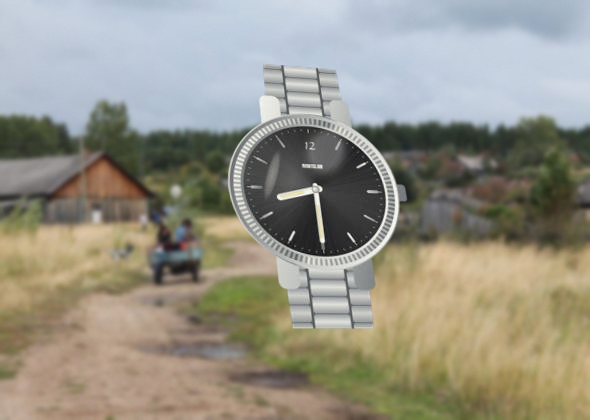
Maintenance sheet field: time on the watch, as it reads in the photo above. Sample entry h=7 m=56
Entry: h=8 m=30
